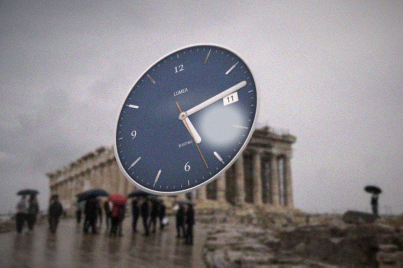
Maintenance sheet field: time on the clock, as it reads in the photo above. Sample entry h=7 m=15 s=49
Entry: h=5 m=13 s=27
